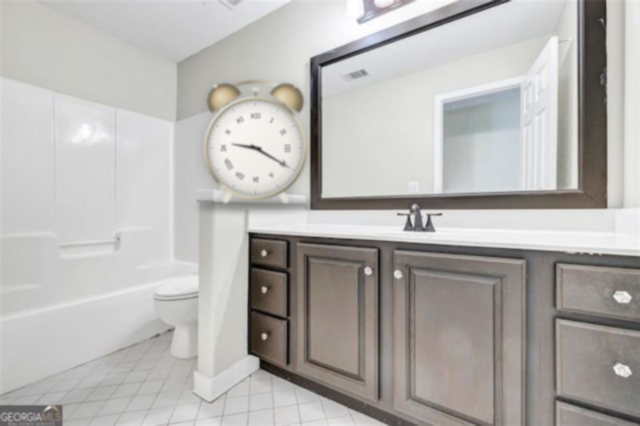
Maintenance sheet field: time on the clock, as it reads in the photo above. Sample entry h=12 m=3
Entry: h=9 m=20
